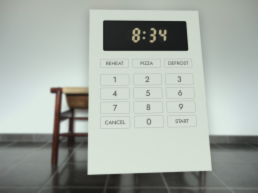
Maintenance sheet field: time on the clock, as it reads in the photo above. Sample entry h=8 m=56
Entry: h=8 m=34
